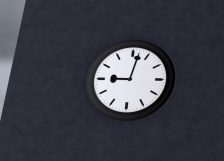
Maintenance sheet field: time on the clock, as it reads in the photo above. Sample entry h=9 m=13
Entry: h=9 m=2
